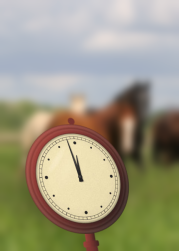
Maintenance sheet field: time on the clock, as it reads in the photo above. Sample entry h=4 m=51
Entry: h=11 m=58
